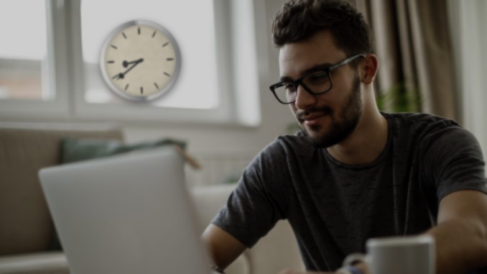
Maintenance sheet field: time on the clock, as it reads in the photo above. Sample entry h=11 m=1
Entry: h=8 m=39
